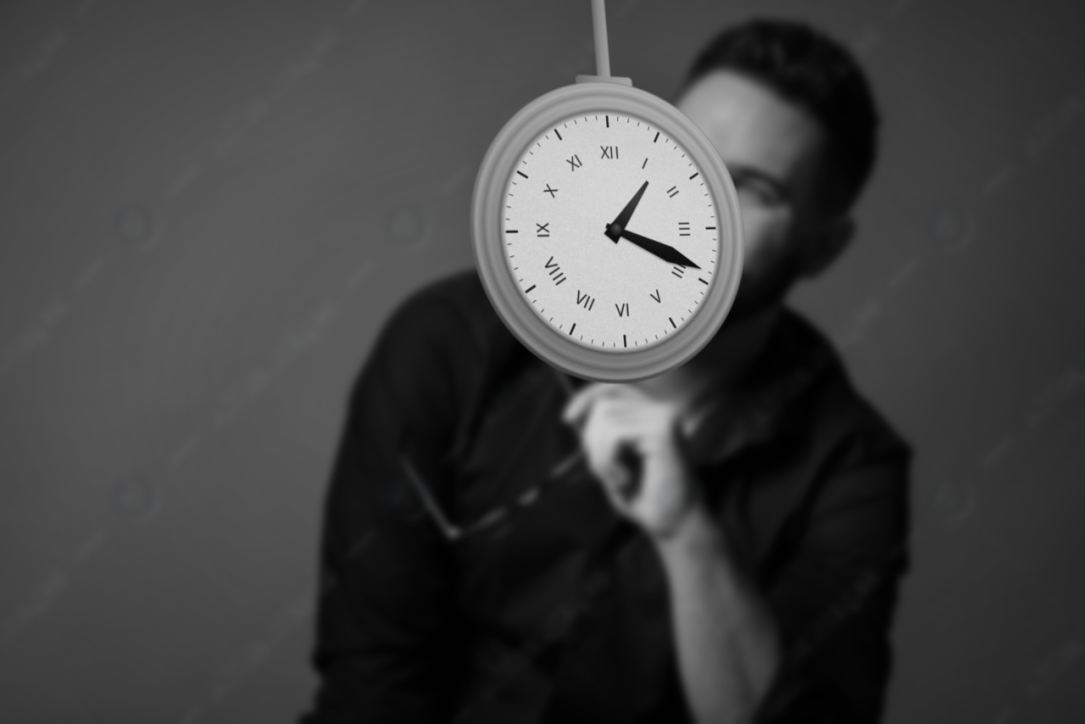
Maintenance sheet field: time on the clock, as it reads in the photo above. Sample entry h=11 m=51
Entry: h=1 m=19
